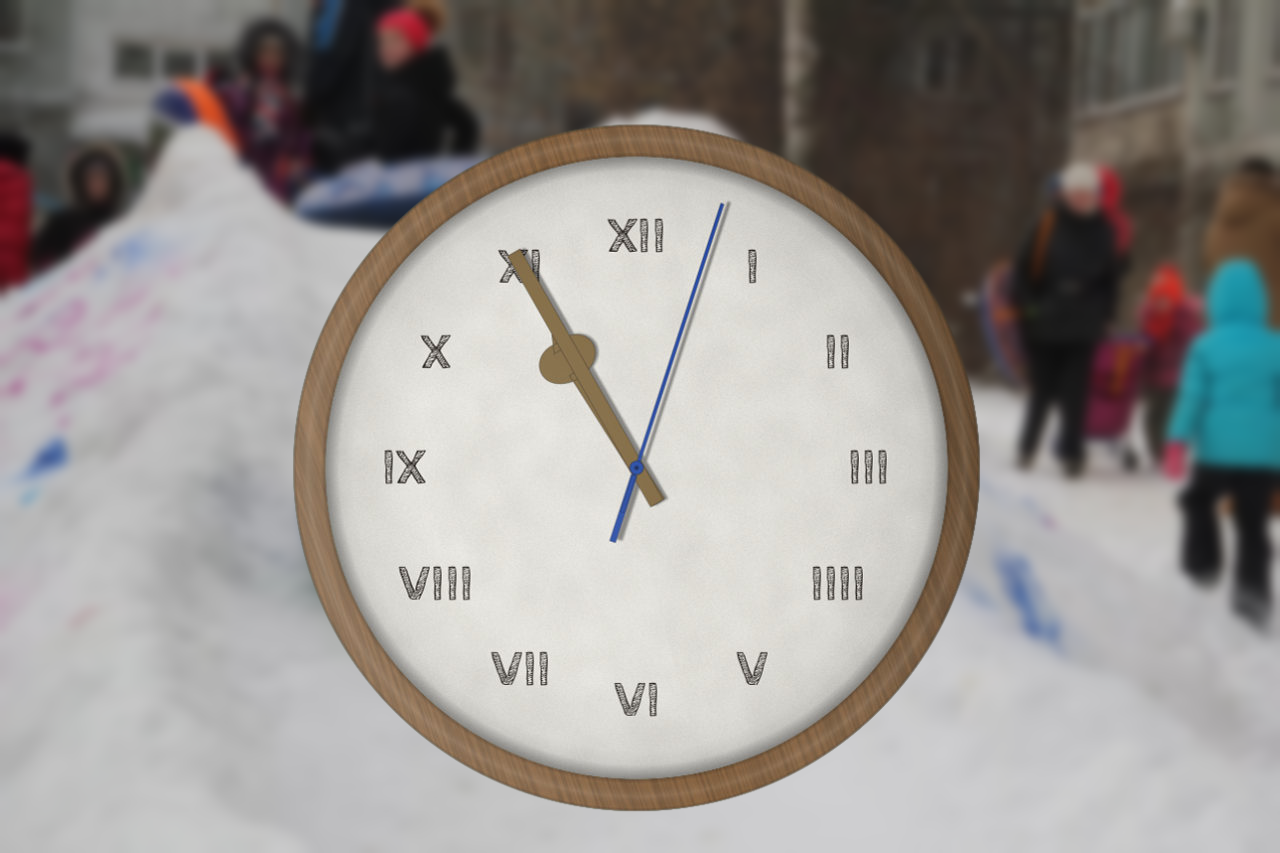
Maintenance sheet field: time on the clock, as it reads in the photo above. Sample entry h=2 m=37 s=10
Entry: h=10 m=55 s=3
